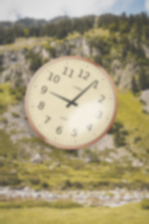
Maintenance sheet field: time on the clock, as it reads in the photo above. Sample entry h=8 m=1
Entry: h=9 m=4
